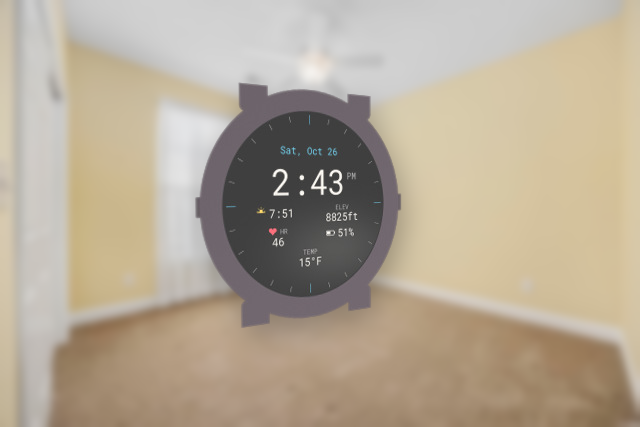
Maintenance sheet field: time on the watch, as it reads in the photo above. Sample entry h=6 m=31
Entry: h=2 m=43
